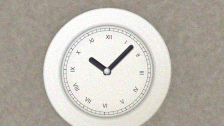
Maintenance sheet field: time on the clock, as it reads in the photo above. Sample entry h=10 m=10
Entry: h=10 m=7
